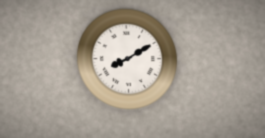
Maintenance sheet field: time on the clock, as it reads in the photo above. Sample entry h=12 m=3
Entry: h=8 m=10
